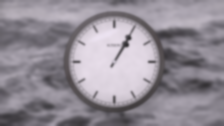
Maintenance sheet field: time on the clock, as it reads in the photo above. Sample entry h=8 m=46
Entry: h=1 m=5
